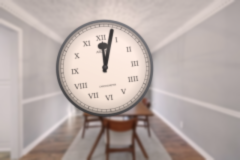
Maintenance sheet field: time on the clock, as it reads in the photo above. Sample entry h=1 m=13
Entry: h=12 m=3
